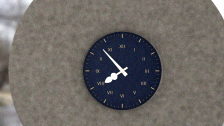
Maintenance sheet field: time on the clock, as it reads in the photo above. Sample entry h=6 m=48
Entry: h=7 m=53
